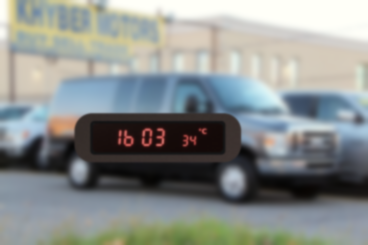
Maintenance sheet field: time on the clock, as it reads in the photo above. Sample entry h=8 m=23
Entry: h=16 m=3
